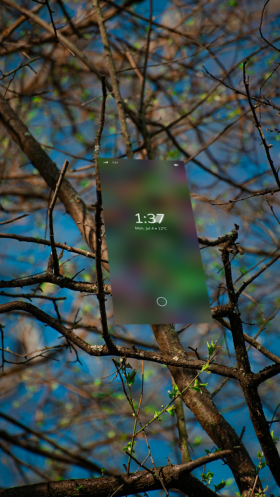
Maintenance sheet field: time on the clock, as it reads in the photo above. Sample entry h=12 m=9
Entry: h=1 m=37
